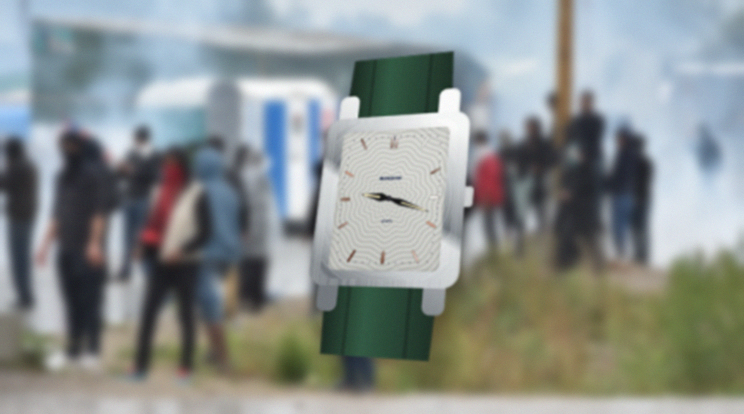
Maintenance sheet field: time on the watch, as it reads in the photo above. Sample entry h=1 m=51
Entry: h=9 m=18
